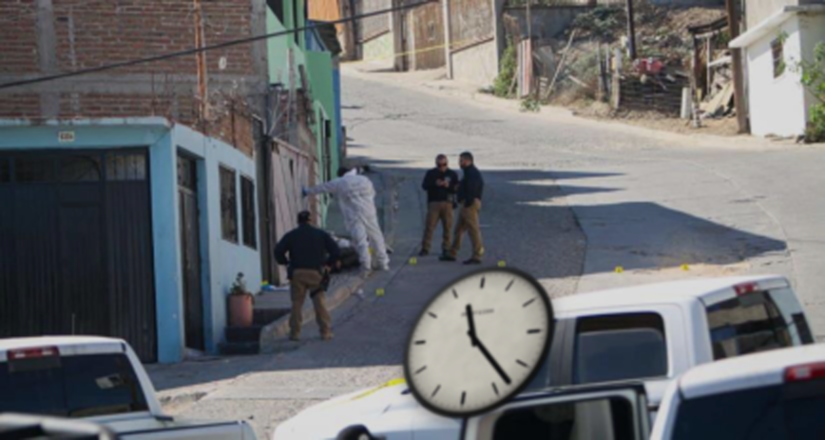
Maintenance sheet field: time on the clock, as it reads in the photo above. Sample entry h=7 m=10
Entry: h=11 m=23
